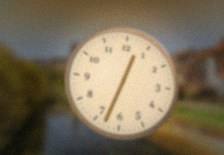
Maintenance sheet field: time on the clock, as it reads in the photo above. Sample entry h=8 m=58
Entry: h=12 m=33
